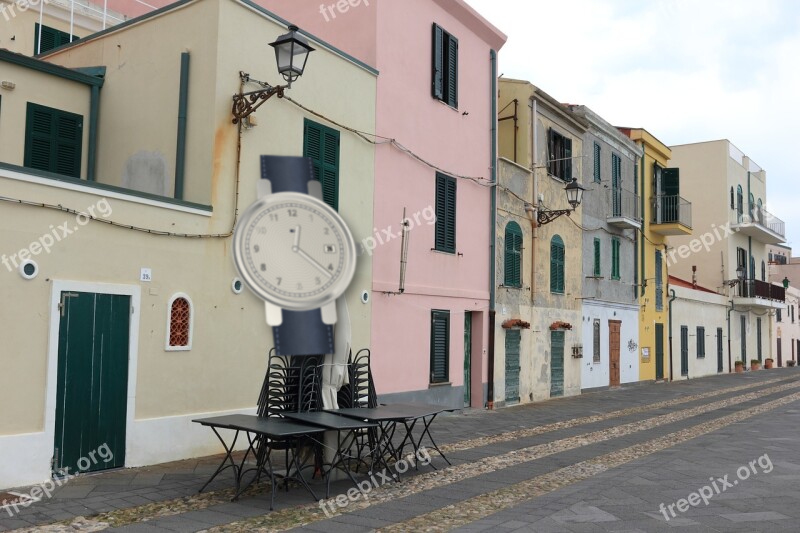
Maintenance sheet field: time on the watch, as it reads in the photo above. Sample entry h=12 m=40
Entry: h=12 m=22
